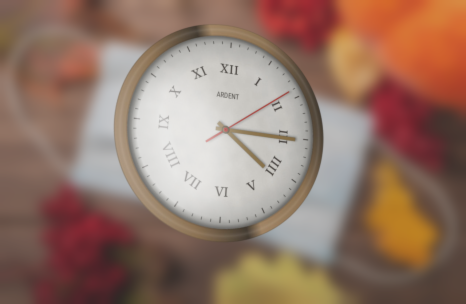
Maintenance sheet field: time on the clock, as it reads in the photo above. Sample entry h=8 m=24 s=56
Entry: h=4 m=15 s=9
